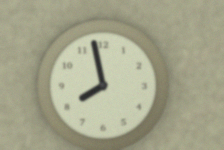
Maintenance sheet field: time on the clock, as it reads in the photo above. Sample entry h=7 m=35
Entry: h=7 m=58
